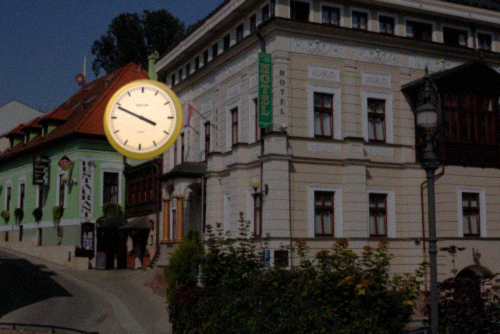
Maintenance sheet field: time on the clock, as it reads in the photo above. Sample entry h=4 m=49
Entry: h=3 m=49
